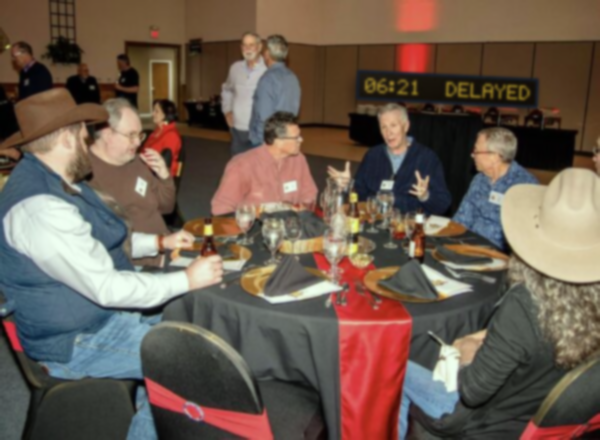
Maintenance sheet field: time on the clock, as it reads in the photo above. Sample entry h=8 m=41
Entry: h=6 m=21
